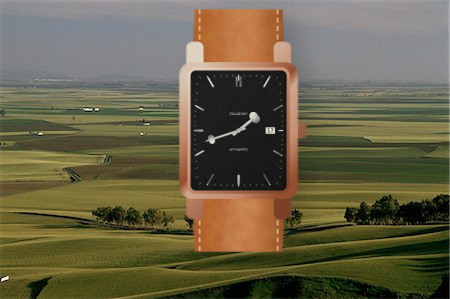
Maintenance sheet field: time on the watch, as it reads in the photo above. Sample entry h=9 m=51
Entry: h=1 m=42
